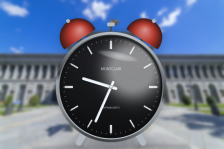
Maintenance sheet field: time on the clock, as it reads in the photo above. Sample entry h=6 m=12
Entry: h=9 m=34
